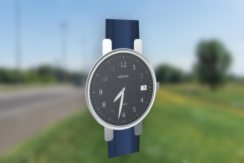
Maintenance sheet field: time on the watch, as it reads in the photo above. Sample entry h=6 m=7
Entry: h=7 m=32
